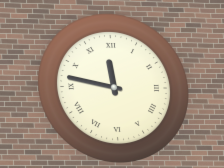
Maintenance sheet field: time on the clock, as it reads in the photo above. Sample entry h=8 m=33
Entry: h=11 m=47
